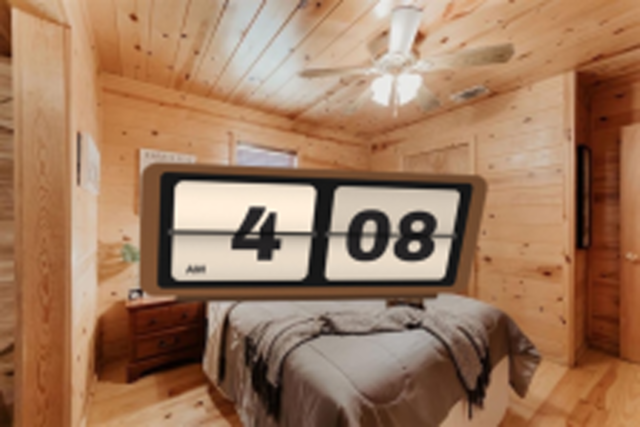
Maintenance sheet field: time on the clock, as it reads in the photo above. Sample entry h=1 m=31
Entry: h=4 m=8
